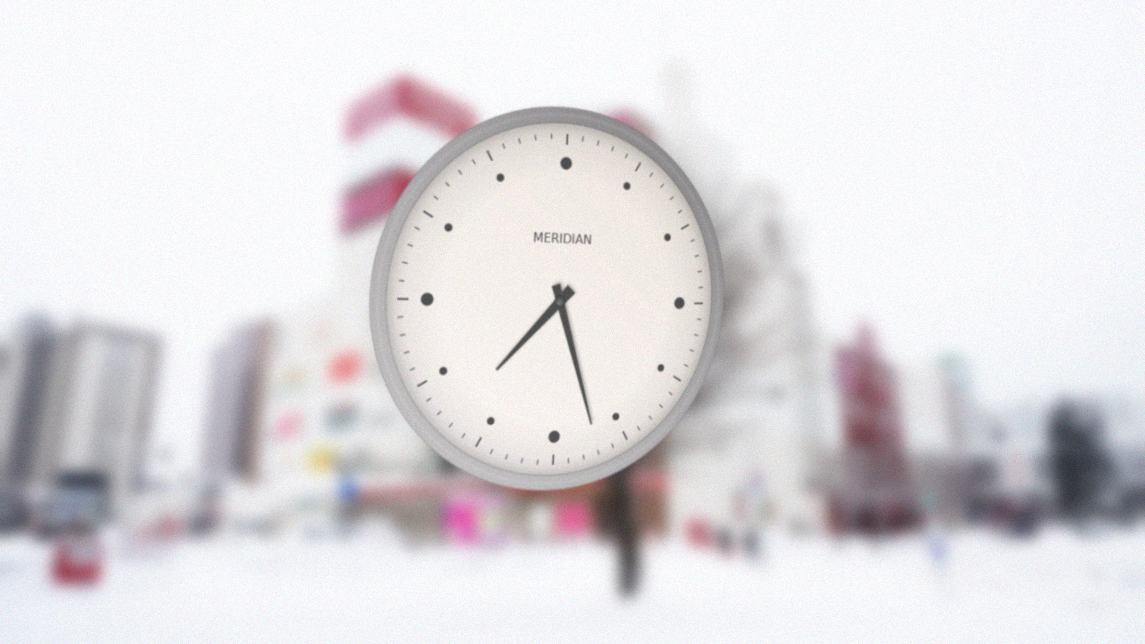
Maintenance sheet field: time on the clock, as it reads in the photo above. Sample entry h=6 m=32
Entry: h=7 m=27
